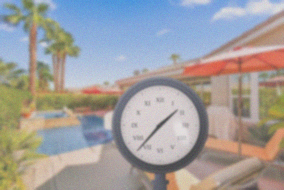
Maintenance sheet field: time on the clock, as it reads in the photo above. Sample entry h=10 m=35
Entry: h=1 m=37
